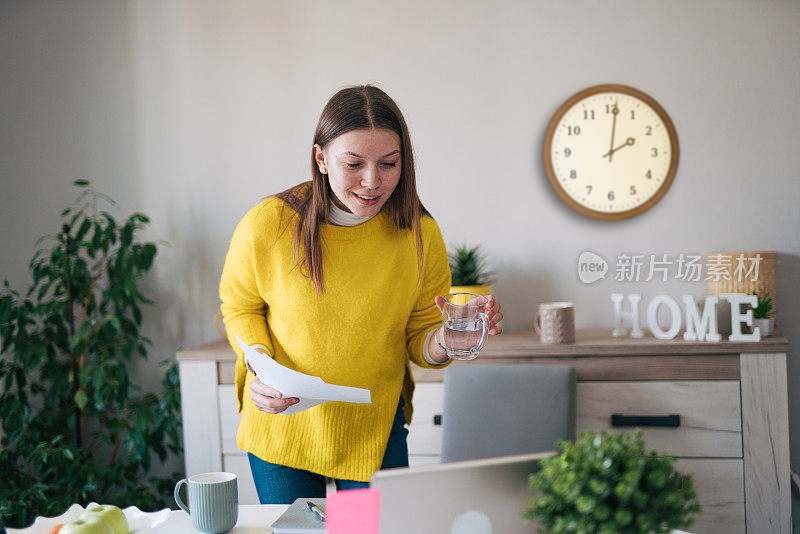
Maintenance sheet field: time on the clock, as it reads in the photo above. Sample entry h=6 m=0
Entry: h=2 m=1
